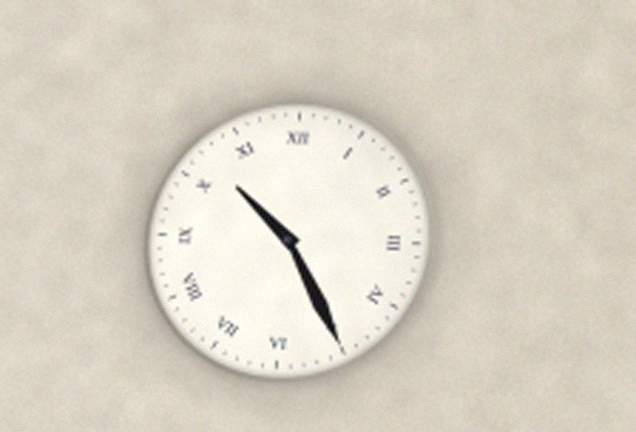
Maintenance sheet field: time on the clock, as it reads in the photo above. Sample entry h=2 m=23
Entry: h=10 m=25
